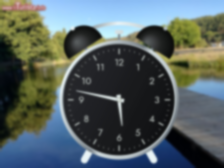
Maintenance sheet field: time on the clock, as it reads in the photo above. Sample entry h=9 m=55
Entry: h=5 m=47
